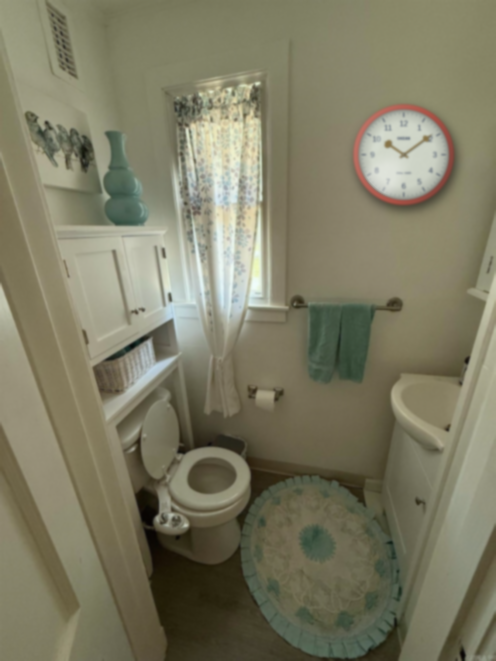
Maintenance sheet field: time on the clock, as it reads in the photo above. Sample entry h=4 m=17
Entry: h=10 m=9
